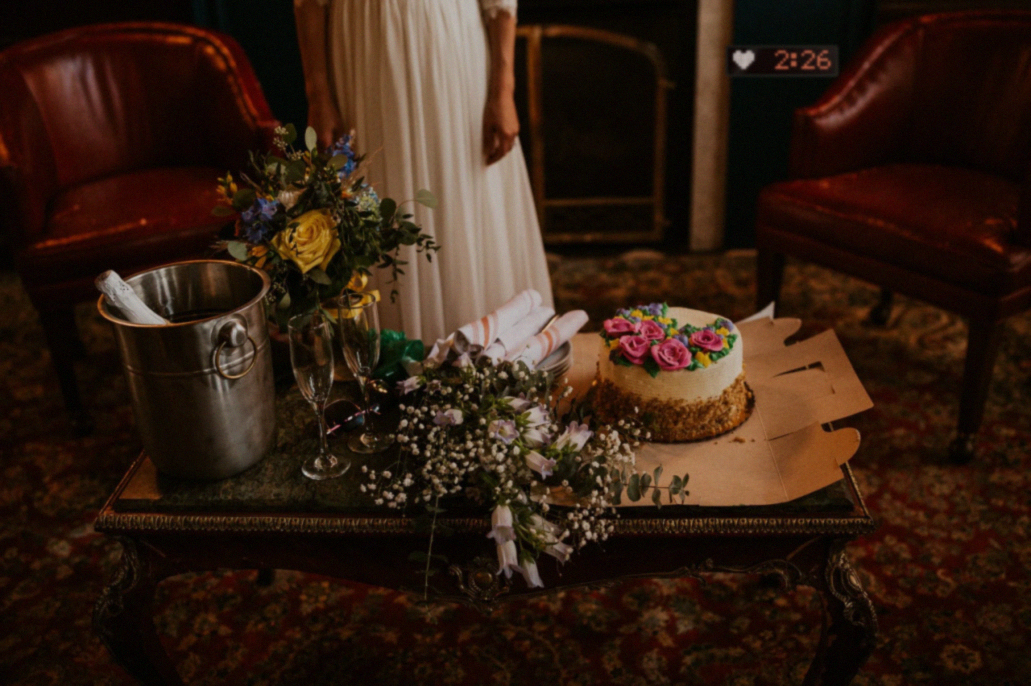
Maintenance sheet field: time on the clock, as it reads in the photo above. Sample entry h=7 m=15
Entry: h=2 m=26
